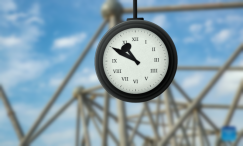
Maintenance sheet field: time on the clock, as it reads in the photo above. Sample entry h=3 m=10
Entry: h=10 m=50
